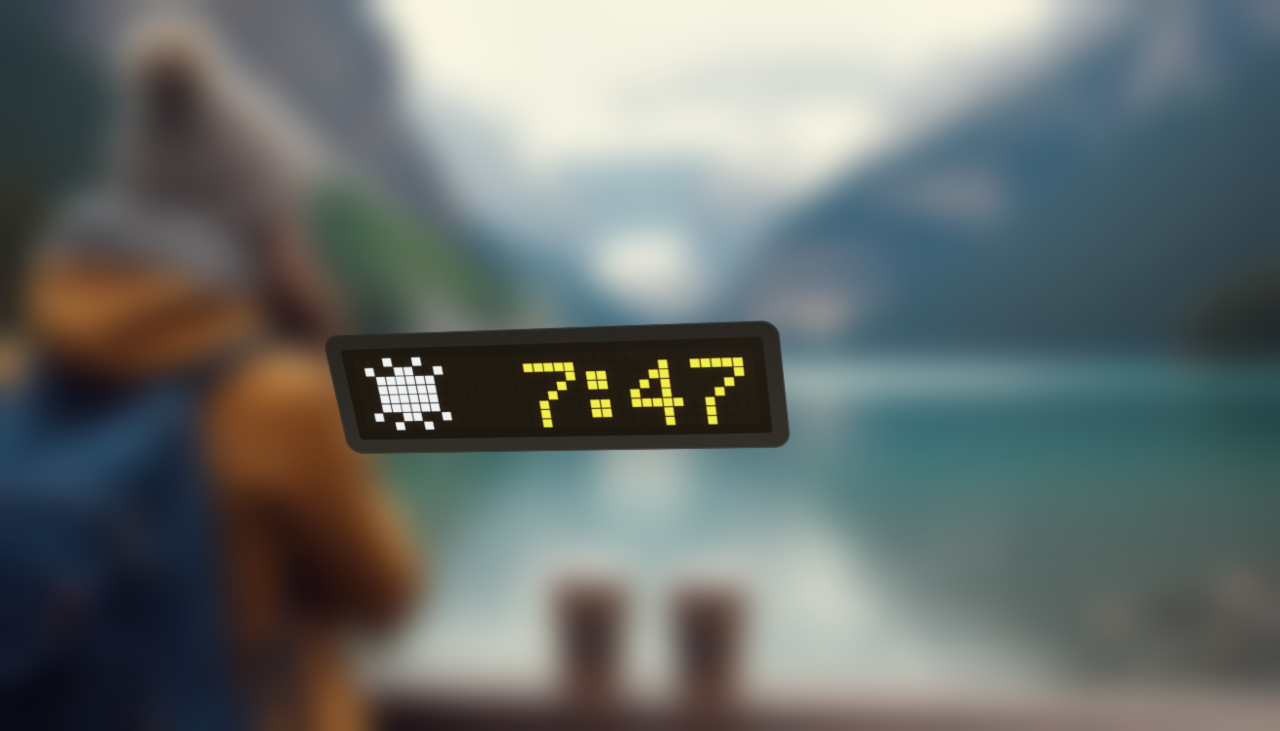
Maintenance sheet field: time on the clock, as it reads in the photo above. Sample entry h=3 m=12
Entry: h=7 m=47
